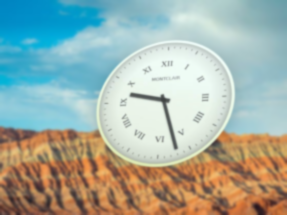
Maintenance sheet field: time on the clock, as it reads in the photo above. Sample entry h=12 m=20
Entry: h=9 m=27
